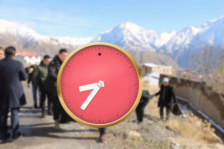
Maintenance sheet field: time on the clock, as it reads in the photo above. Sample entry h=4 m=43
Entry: h=8 m=36
